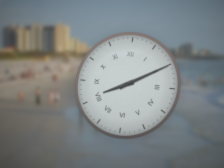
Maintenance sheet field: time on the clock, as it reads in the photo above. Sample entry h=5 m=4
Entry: h=8 m=10
